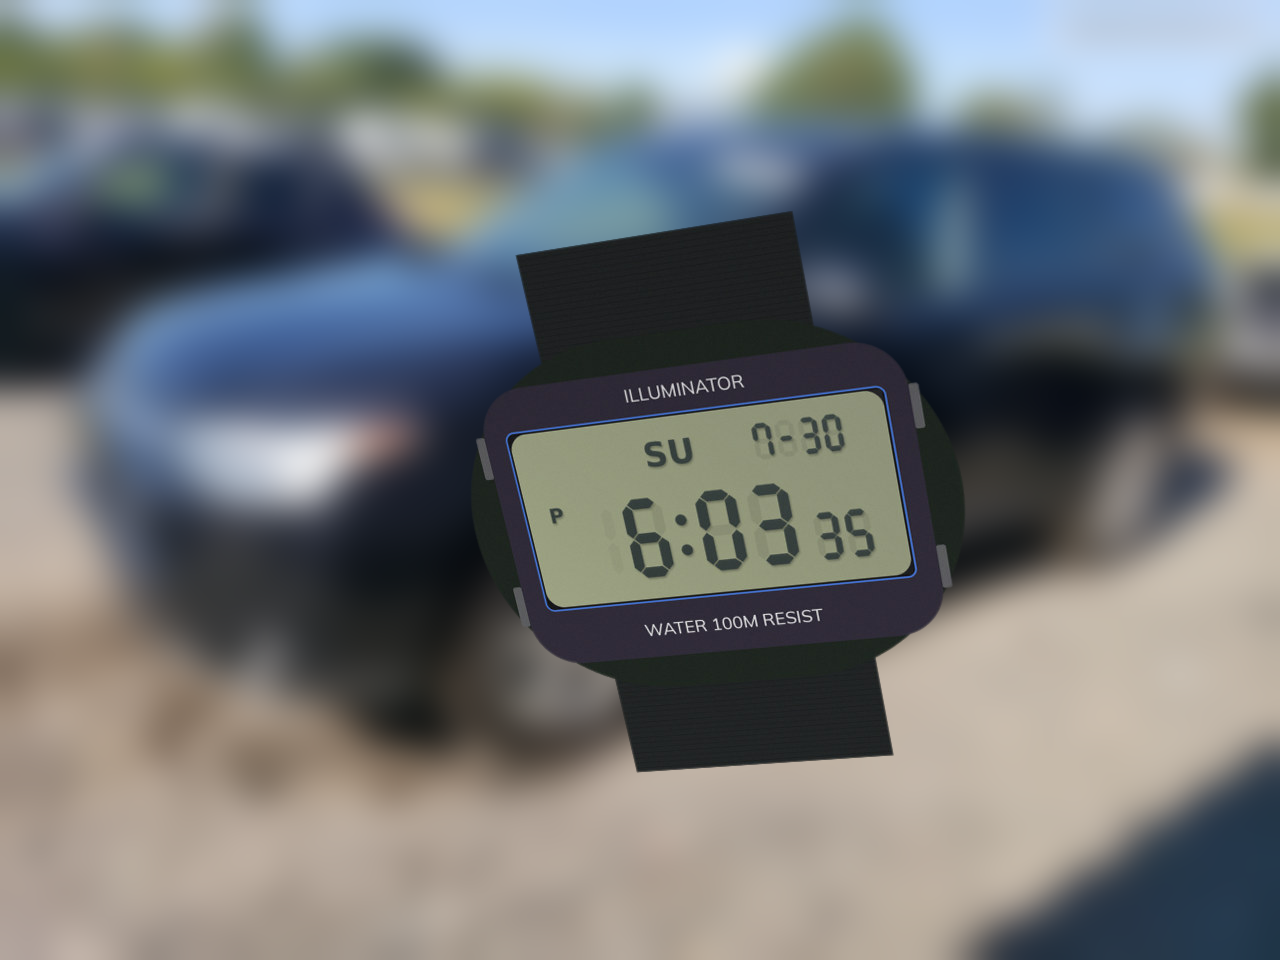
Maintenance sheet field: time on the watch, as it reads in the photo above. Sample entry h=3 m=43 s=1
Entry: h=6 m=3 s=35
